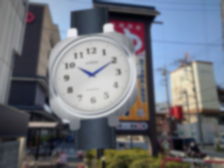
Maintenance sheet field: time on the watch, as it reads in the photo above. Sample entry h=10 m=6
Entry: h=10 m=10
